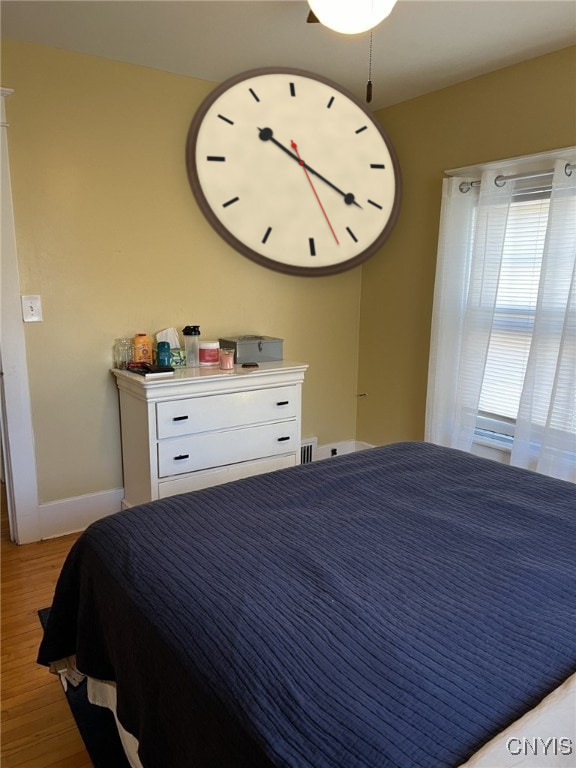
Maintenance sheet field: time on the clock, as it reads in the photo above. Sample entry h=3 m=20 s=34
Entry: h=10 m=21 s=27
